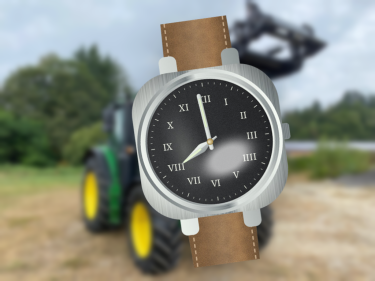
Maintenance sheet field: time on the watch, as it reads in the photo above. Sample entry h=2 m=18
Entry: h=7 m=59
